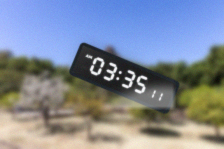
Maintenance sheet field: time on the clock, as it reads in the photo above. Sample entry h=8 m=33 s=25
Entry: h=3 m=35 s=11
